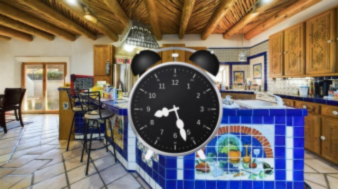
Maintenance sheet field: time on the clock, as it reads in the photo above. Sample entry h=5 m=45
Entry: h=8 m=27
